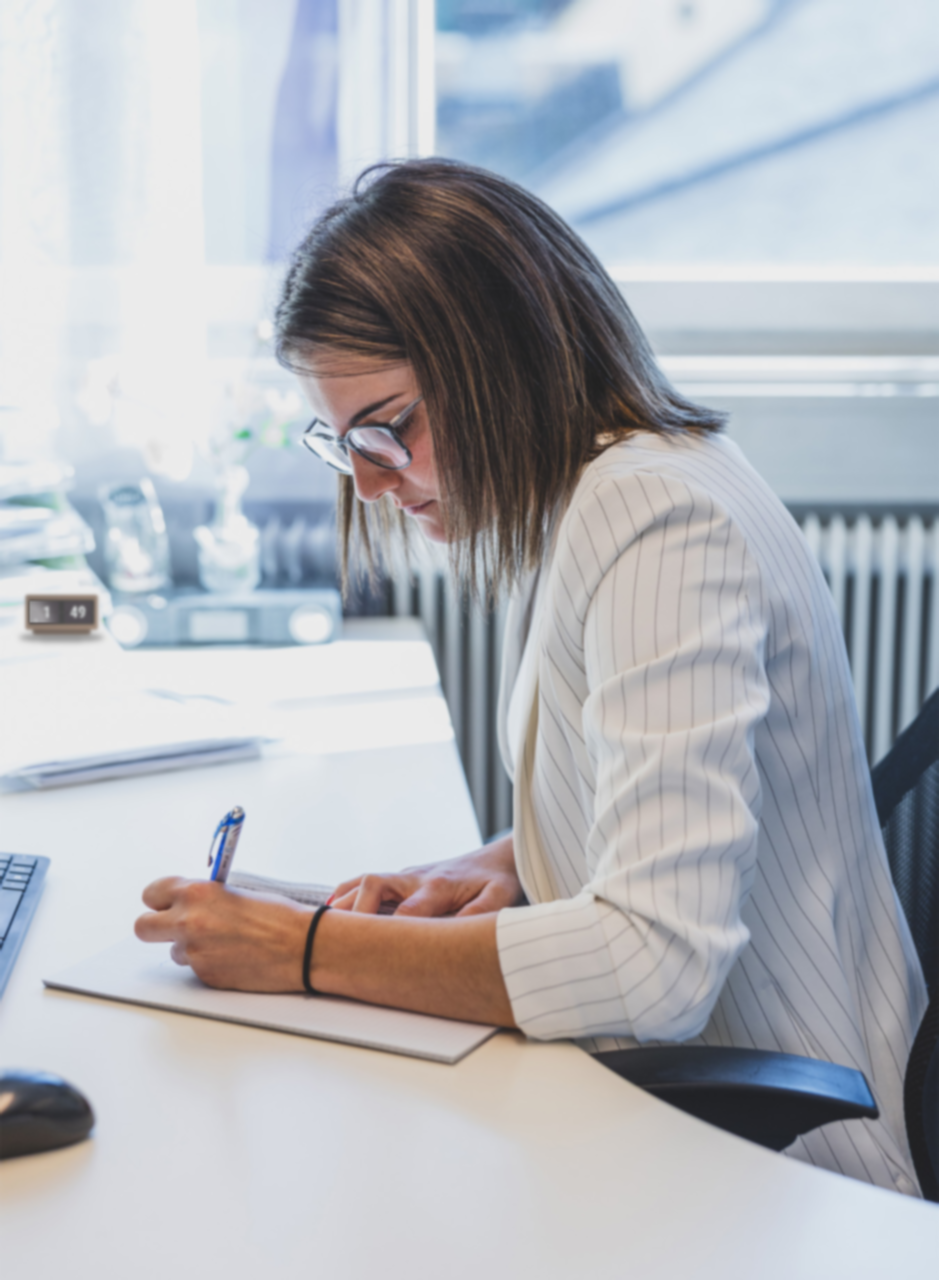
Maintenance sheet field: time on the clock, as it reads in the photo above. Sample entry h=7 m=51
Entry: h=1 m=49
